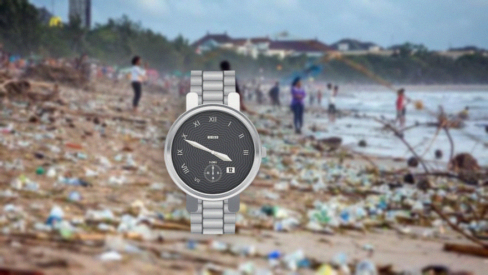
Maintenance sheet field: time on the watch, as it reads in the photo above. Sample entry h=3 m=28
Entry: h=3 m=49
